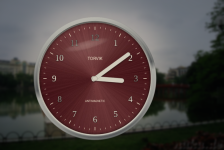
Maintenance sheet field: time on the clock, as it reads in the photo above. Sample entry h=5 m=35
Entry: h=3 m=9
